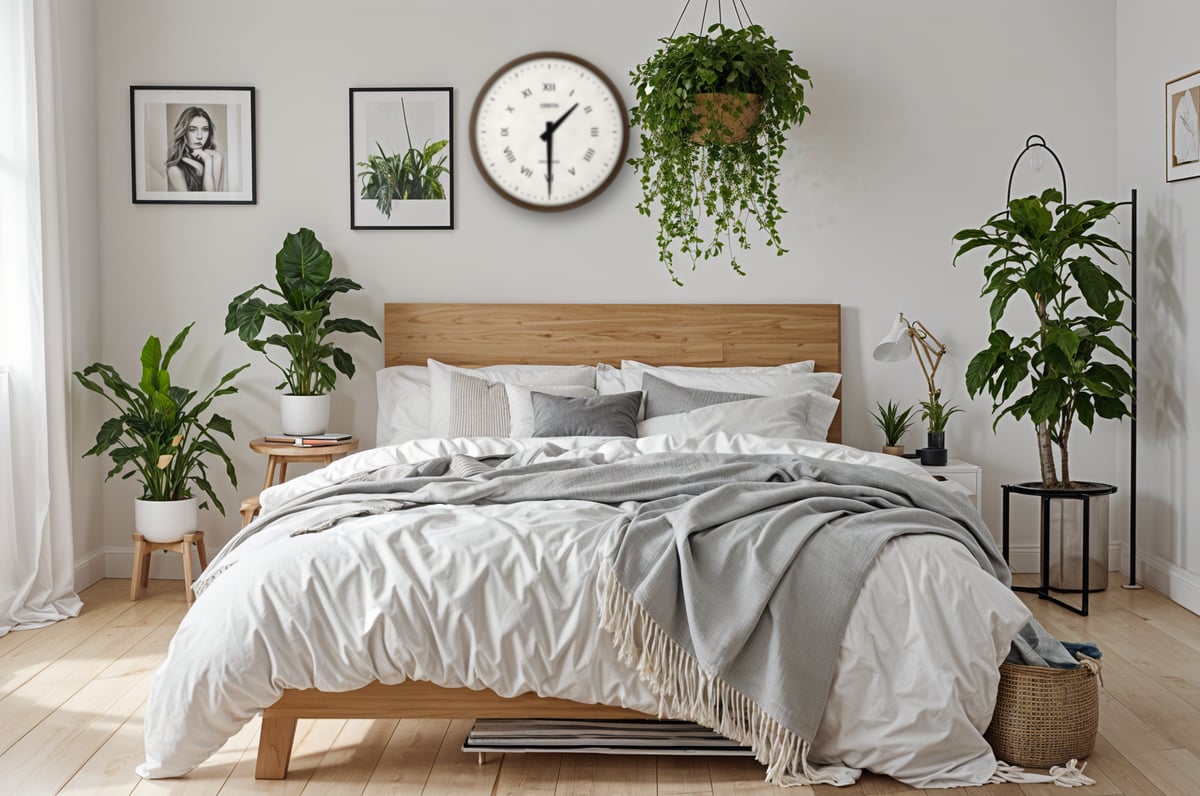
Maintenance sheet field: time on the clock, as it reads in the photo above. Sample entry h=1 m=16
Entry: h=1 m=30
